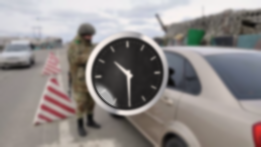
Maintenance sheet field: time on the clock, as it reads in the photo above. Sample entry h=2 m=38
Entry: h=10 m=30
